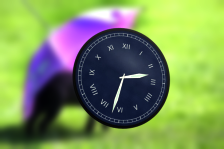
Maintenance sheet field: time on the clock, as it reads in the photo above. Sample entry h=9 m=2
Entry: h=2 m=32
